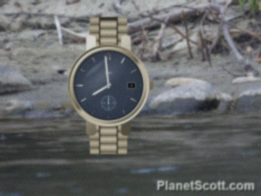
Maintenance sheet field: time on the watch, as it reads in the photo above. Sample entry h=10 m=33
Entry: h=7 m=59
